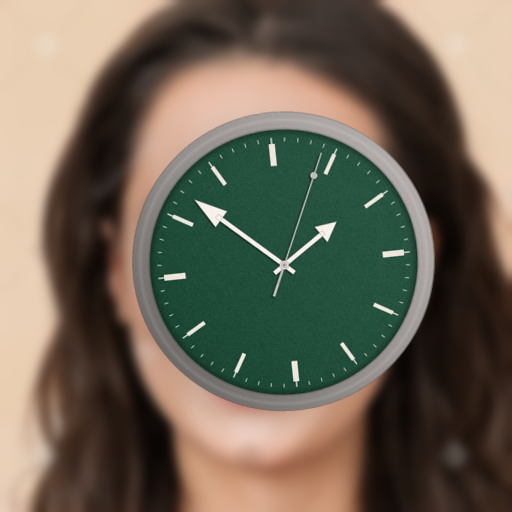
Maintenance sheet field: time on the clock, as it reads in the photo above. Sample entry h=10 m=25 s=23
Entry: h=1 m=52 s=4
